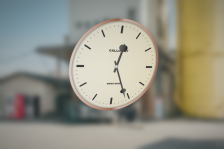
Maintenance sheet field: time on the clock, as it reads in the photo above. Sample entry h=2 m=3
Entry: h=12 m=26
